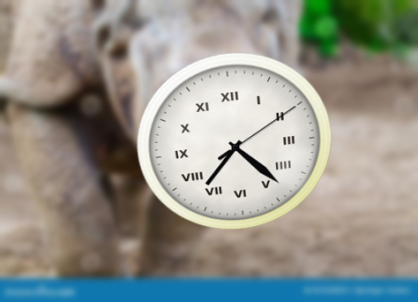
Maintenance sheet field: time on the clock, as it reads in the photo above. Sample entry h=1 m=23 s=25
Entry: h=7 m=23 s=10
